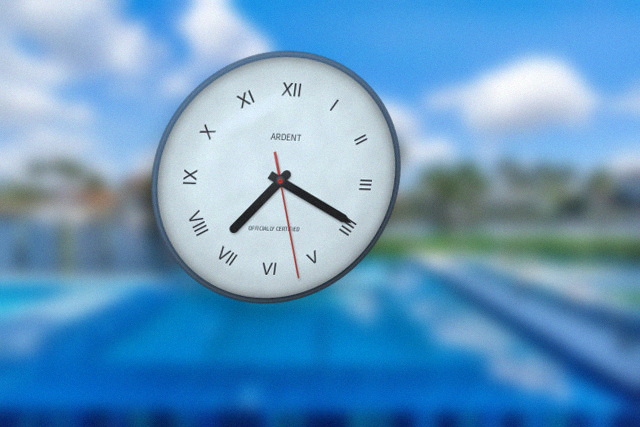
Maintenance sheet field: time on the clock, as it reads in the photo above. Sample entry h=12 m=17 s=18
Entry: h=7 m=19 s=27
